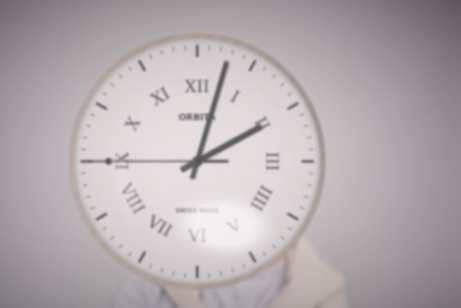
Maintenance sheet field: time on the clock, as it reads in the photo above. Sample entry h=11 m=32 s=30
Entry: h=2 m=2 s=45
